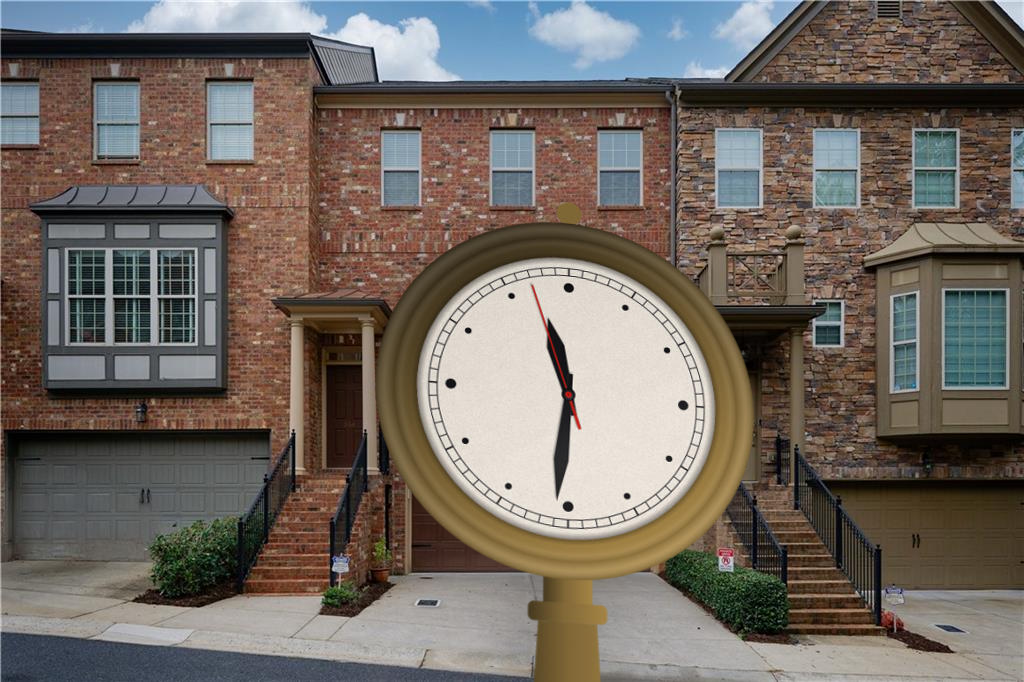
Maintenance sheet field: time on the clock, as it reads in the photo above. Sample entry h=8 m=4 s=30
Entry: h=11 m=30 s=57
